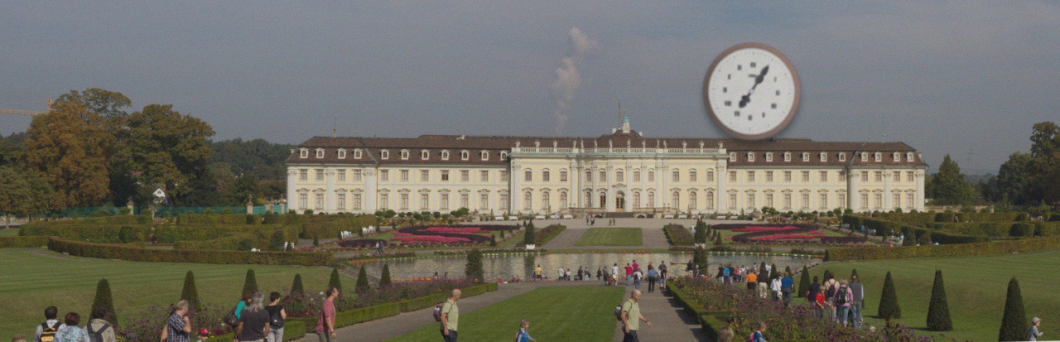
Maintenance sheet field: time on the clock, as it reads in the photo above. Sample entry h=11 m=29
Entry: h=7 m=5
